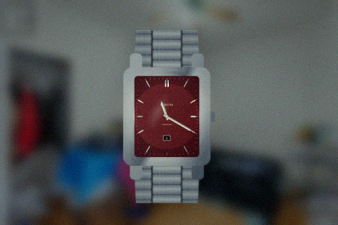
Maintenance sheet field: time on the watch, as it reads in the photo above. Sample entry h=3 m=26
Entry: h=11 m=20
